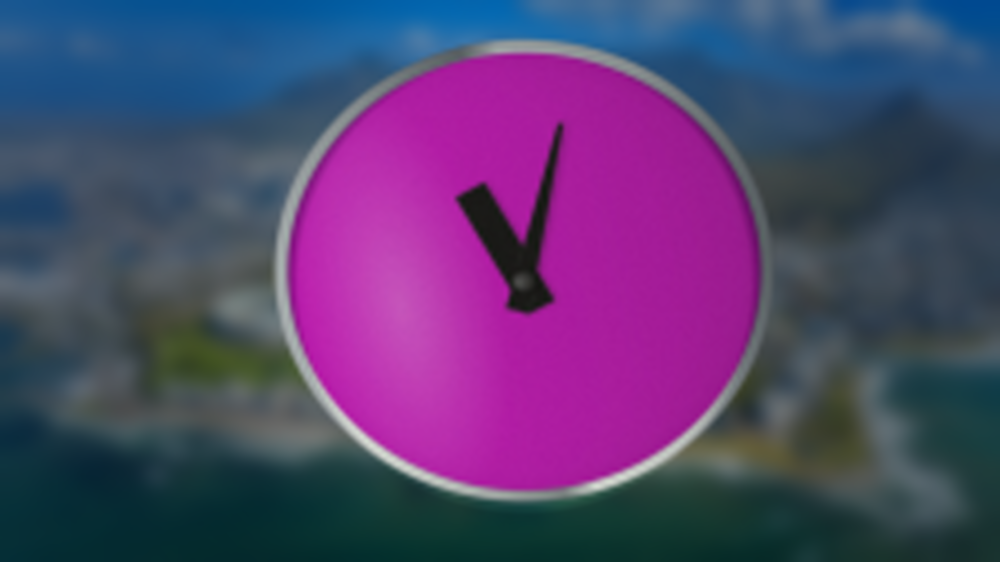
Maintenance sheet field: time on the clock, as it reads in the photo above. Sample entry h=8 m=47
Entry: h=11 m=2
